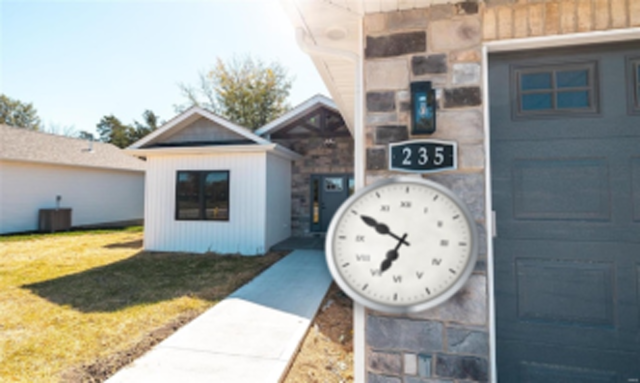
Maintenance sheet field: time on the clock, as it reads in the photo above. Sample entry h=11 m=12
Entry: h=6 m=50
